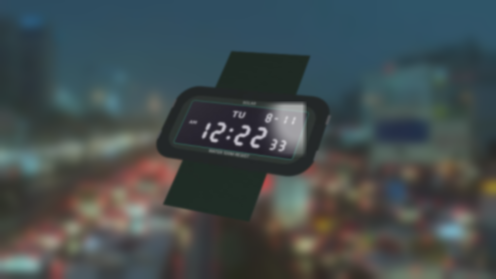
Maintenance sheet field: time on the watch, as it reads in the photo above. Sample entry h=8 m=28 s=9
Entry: h=12 m=22 s=33
